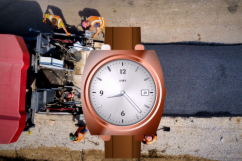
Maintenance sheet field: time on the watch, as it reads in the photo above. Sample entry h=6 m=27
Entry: h=8 m=23
